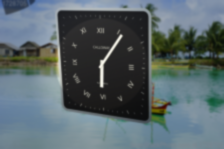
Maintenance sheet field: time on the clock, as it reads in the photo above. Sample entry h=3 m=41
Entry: h=6 m=6
